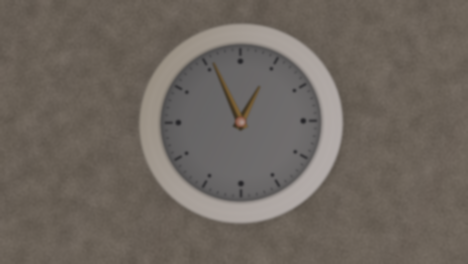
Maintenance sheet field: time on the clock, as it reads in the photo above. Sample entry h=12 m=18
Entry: h=12 m=56
